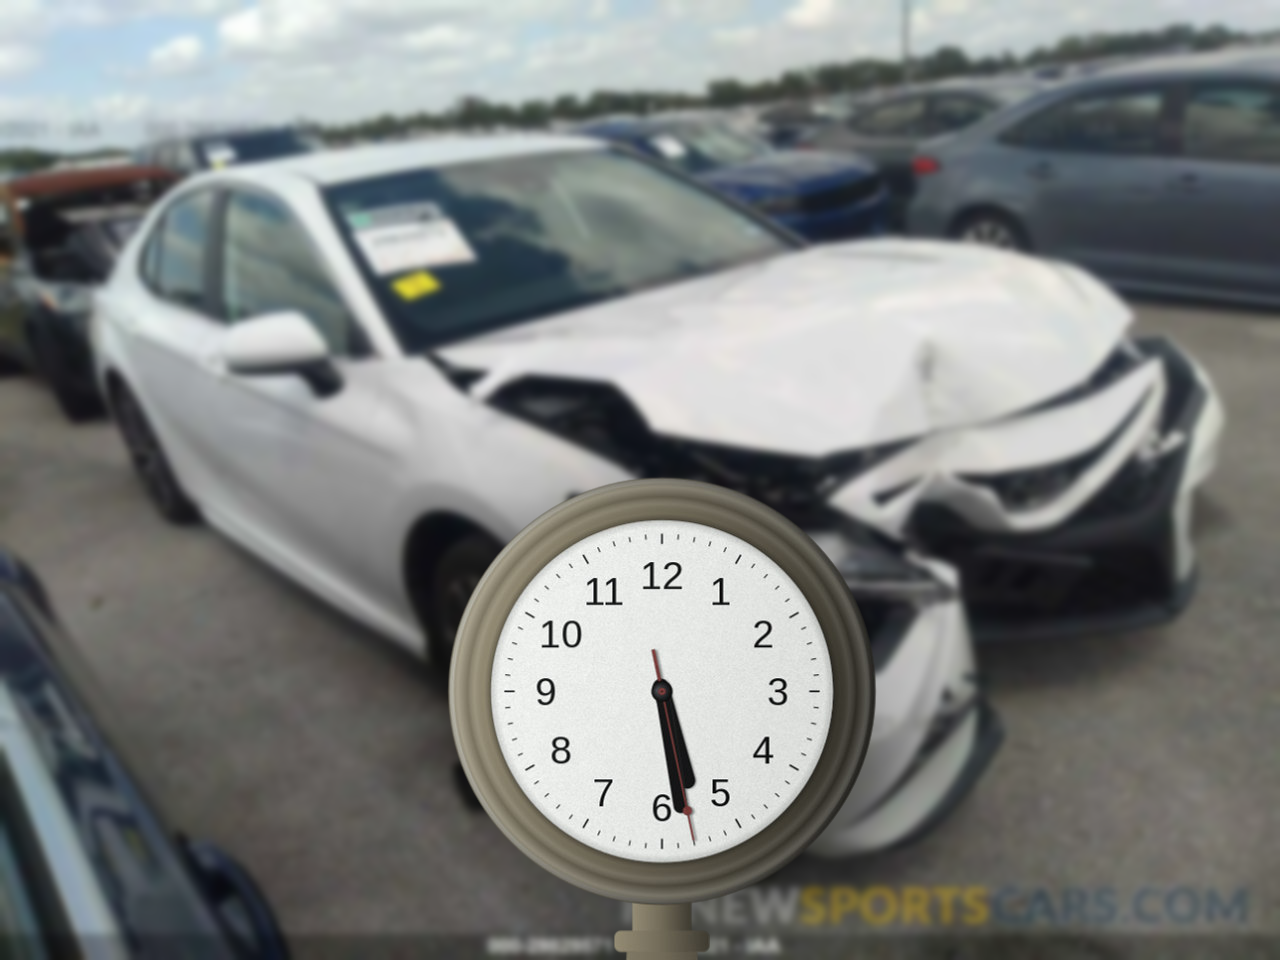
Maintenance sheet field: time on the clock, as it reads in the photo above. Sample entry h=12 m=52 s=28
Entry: h=5 m=28 s=28
